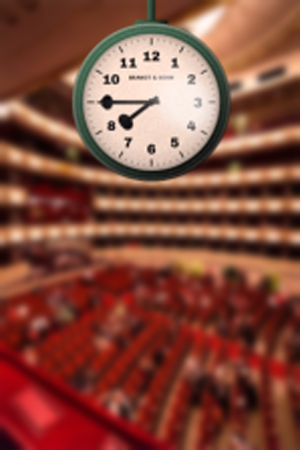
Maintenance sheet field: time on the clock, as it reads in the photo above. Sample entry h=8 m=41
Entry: h=7 m=45
